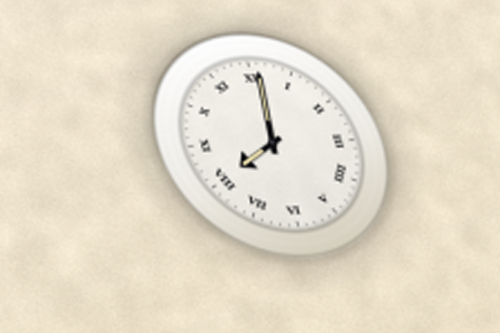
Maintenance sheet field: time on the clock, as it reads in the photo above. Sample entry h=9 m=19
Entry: h=8 m=1
